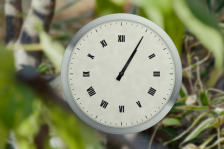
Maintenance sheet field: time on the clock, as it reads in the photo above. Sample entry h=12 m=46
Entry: h=1 m=5
